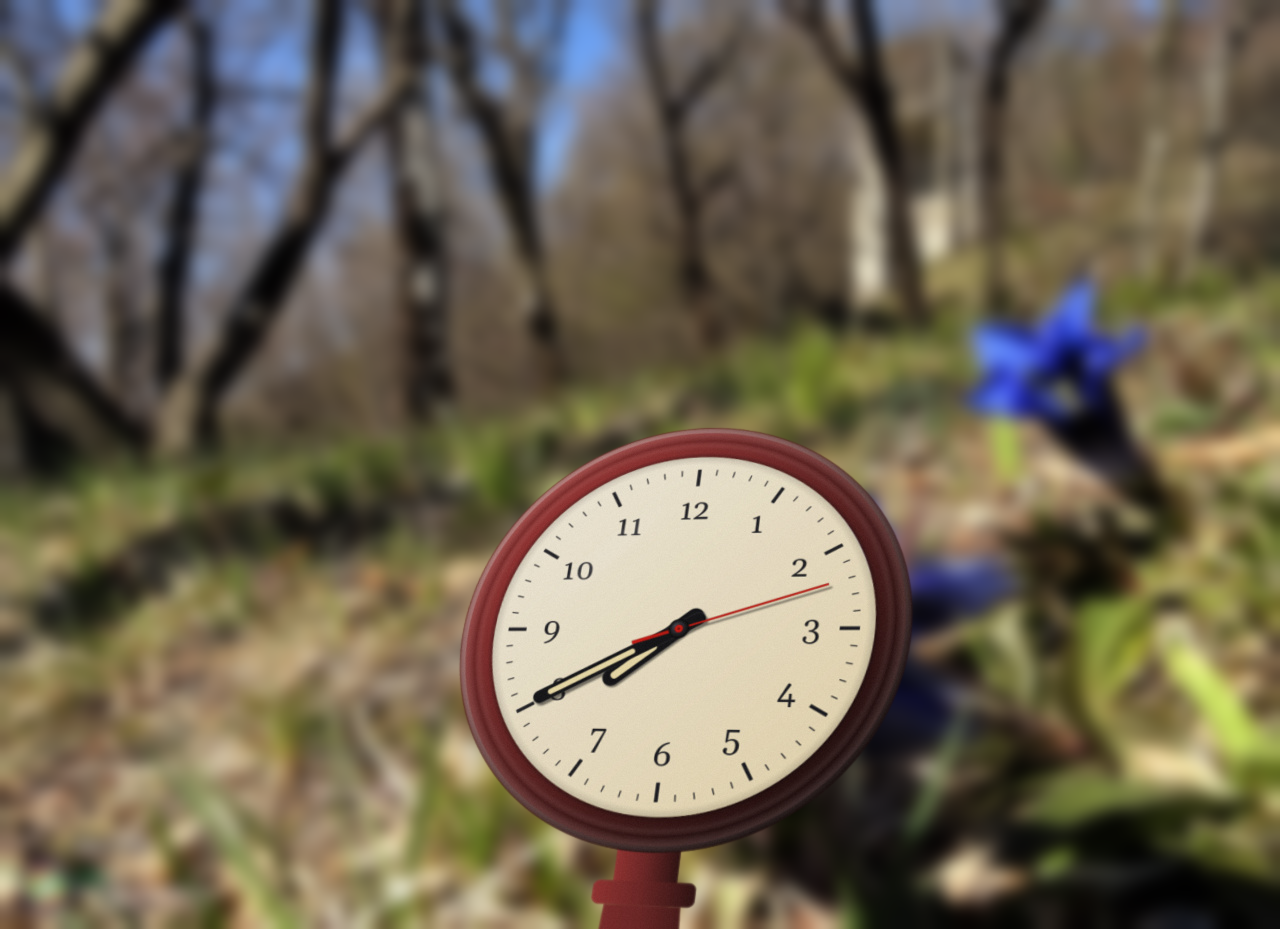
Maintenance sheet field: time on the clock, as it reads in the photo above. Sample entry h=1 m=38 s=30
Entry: h=7 m=40 s=12
